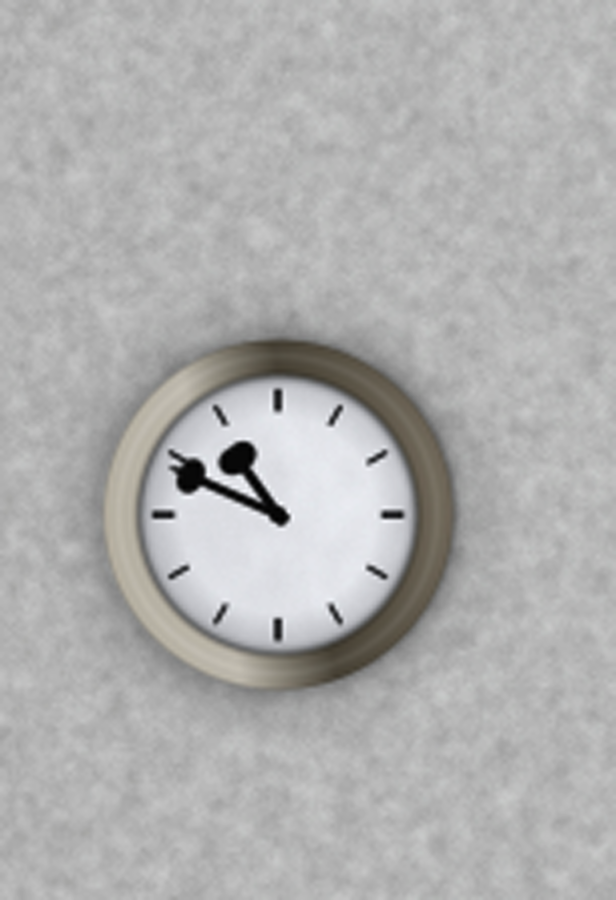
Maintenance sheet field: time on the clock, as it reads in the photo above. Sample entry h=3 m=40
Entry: h=10 m=49
